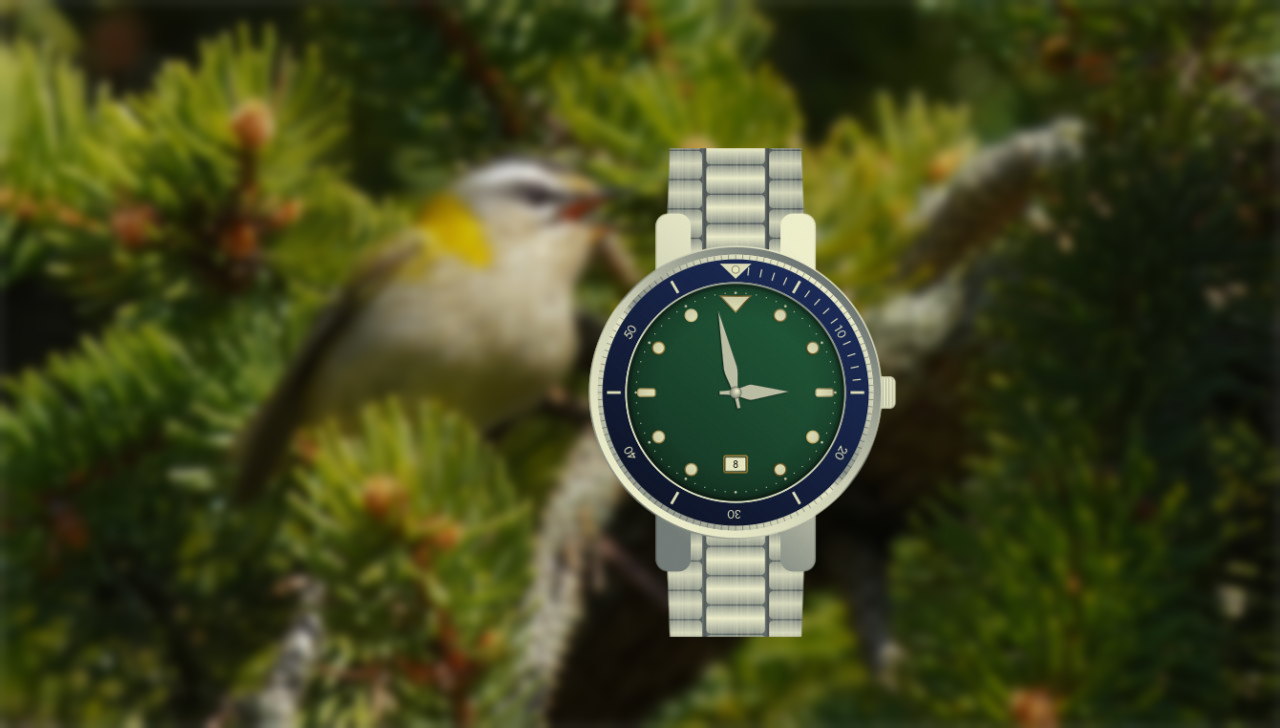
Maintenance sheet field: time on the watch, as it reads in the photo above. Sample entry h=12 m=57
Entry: h=2 m=58
